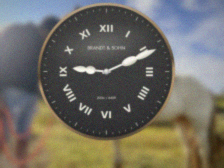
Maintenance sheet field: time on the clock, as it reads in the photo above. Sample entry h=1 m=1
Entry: h=9 m=11
